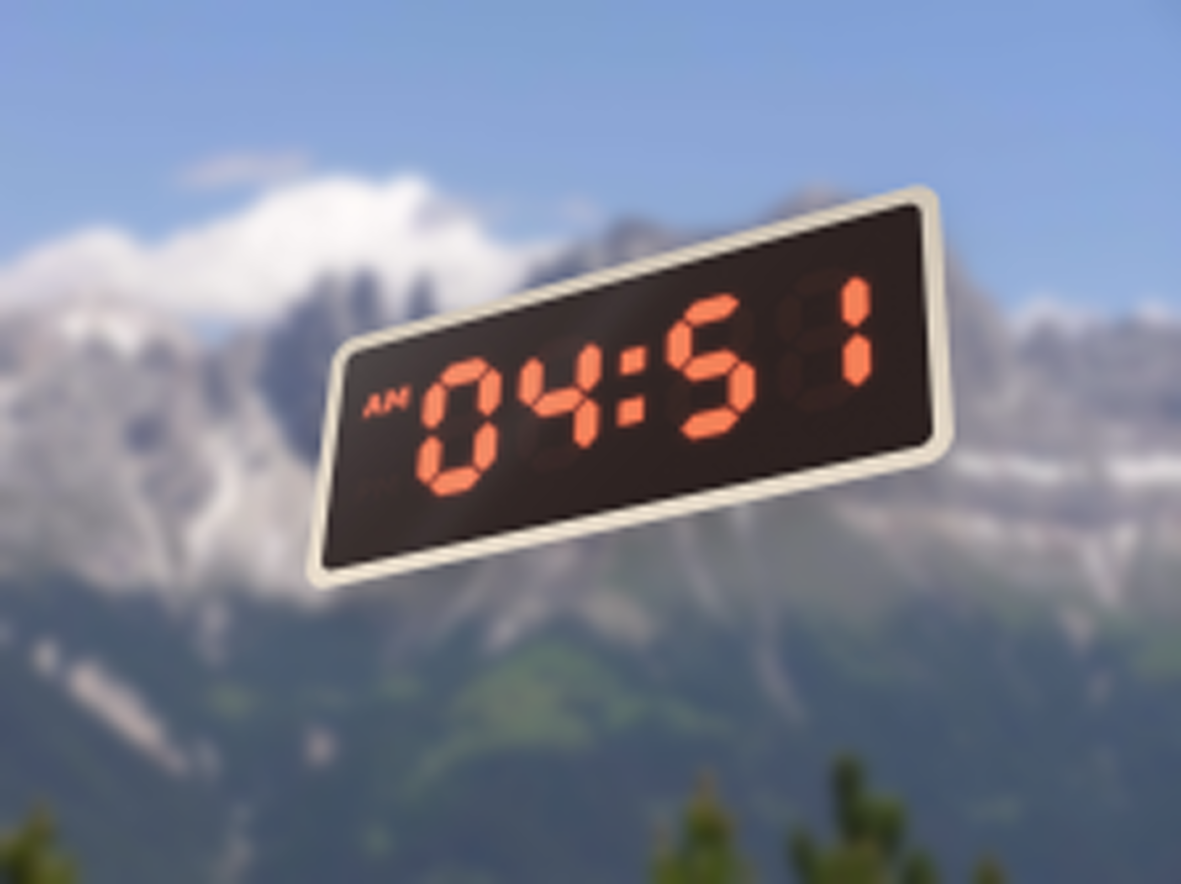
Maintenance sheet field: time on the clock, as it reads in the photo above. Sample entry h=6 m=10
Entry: h=4 m=51
